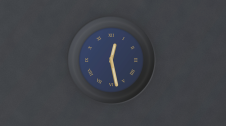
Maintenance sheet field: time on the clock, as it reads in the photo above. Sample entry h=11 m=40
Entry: h=12 m=28
